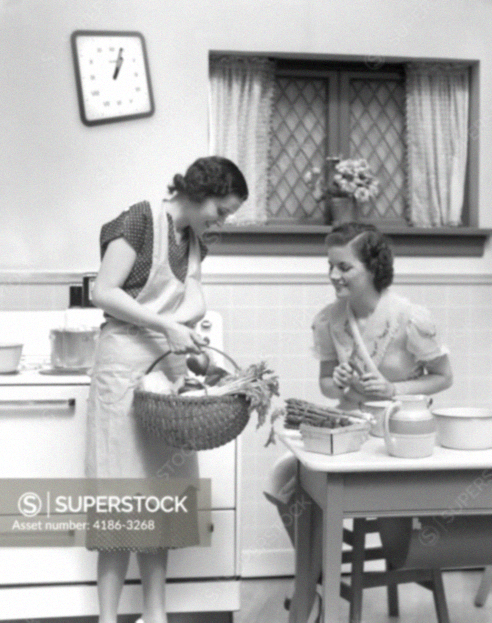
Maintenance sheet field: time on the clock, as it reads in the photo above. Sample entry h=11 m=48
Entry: h=1 m=4
